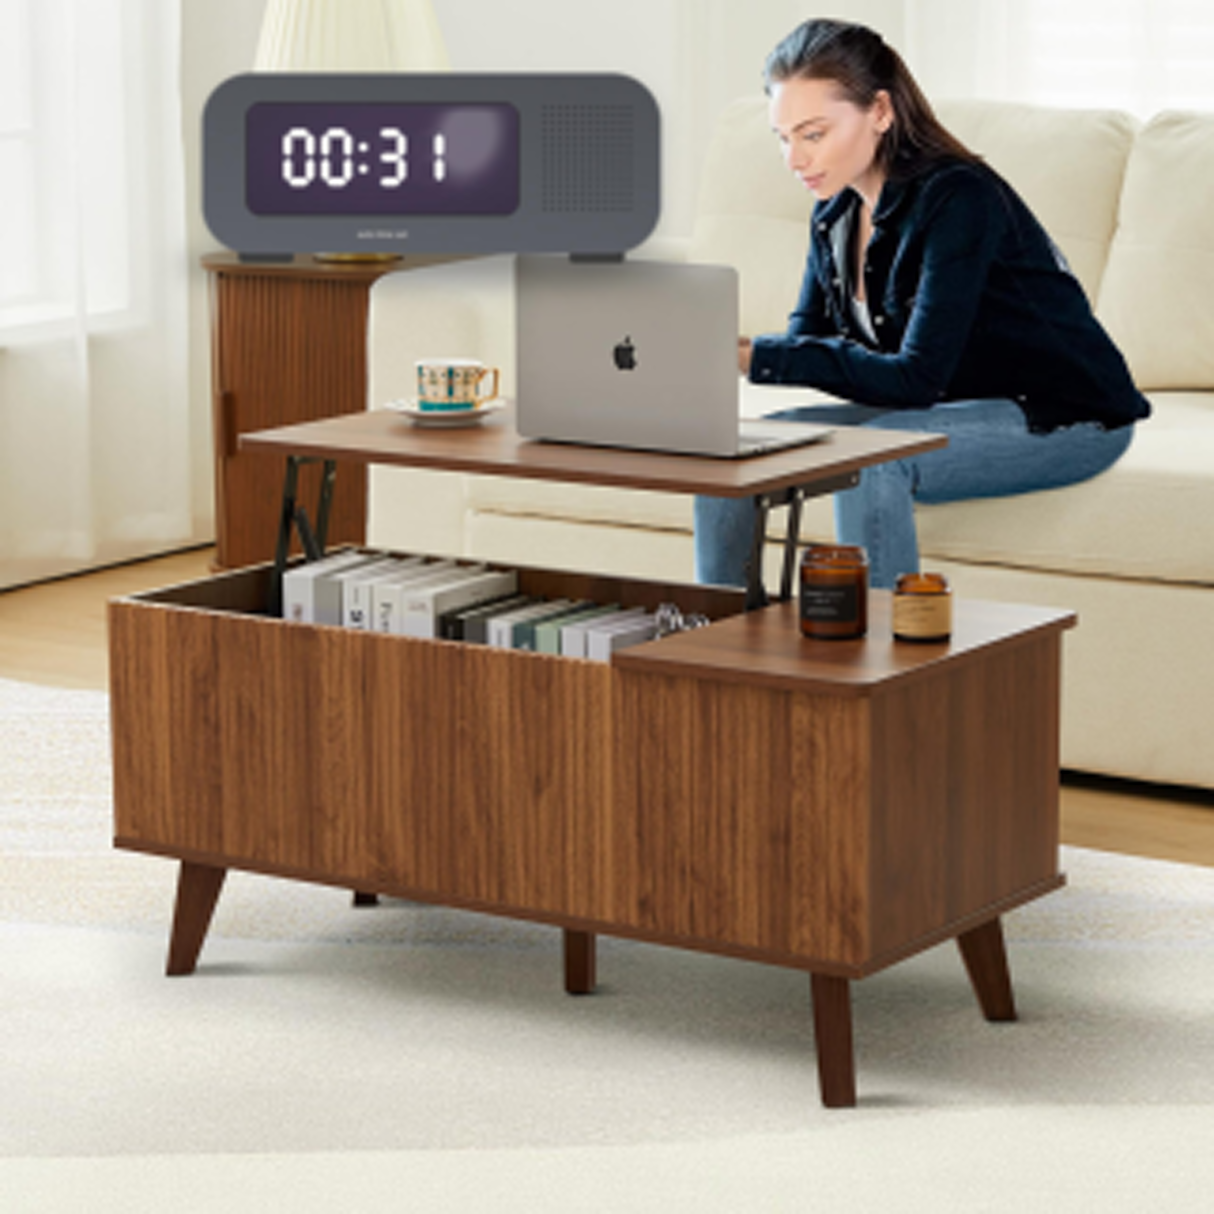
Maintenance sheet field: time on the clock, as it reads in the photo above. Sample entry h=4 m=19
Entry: h=0 m=31
